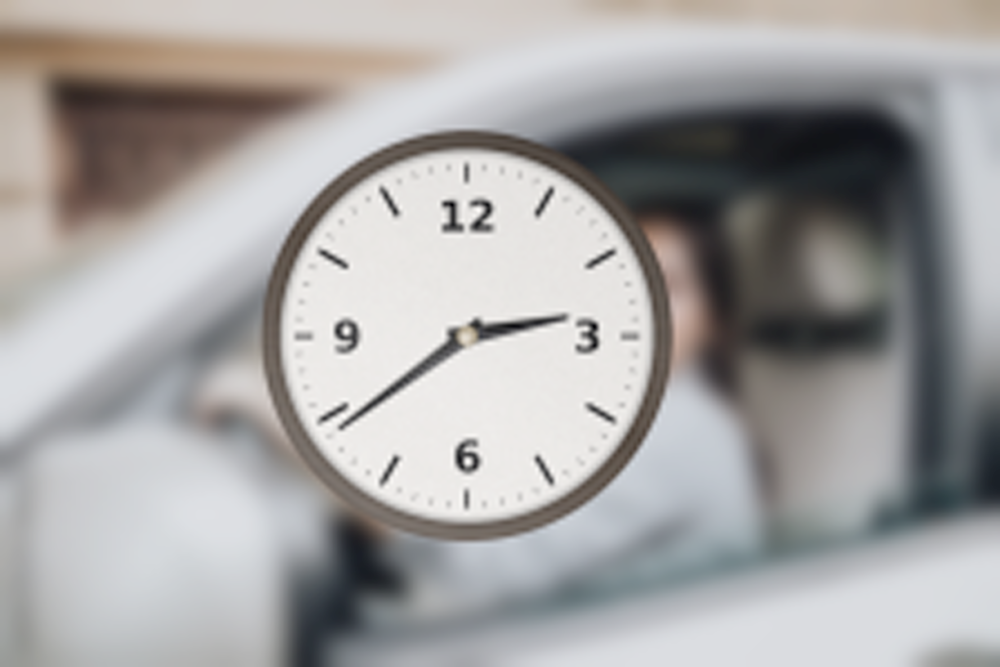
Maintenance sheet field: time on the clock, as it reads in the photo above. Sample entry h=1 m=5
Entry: h=2 m=39
